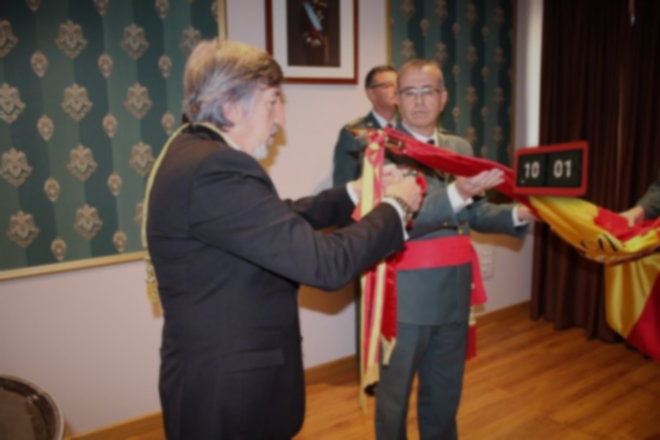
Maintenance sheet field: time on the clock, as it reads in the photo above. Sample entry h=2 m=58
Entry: h=10 m=1
